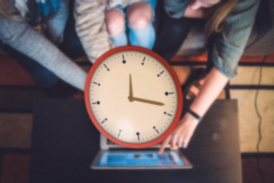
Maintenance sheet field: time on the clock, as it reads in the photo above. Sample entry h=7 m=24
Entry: h=12 m=18
